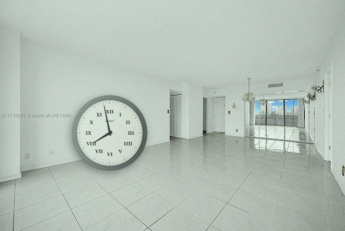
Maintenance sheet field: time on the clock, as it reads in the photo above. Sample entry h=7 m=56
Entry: h=7 m=58
